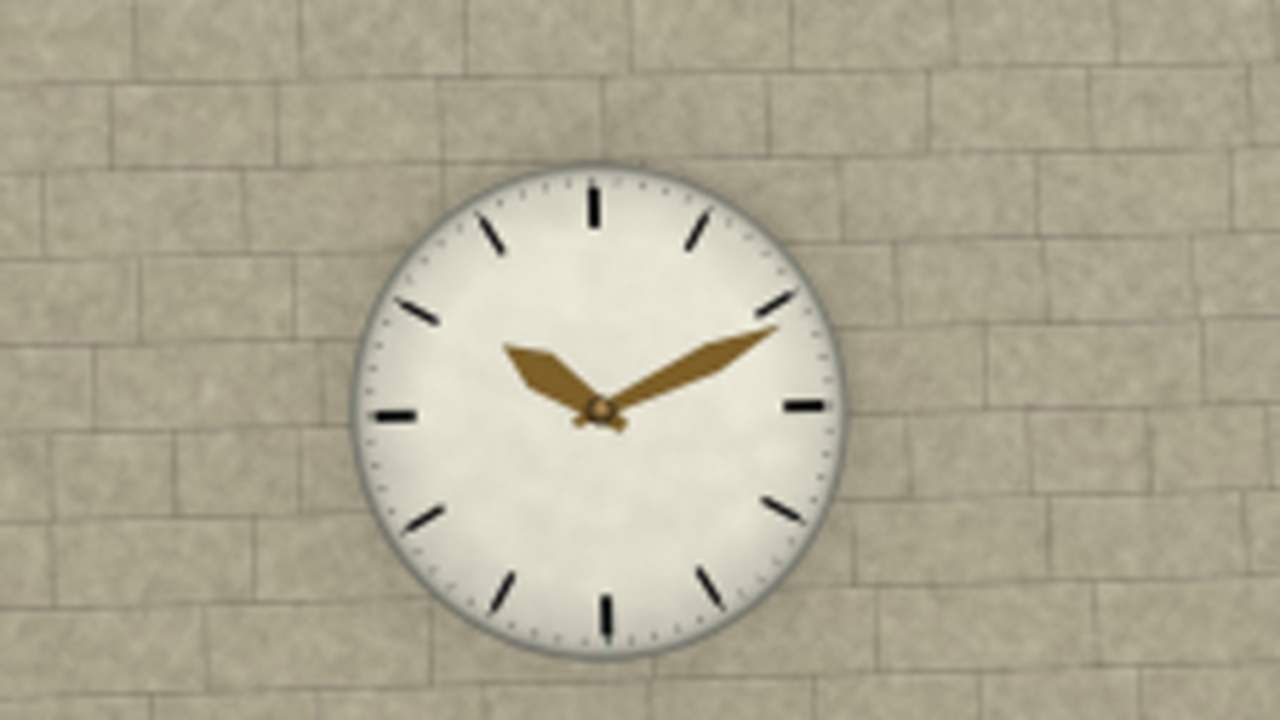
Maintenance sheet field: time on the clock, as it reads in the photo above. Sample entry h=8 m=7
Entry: h=10 m=11
